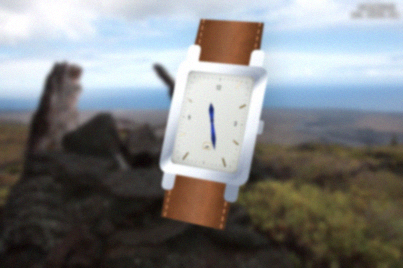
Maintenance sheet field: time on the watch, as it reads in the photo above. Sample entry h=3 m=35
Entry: h=11 m=27
